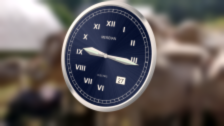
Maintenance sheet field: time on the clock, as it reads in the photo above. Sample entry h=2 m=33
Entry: h=9 m=16
